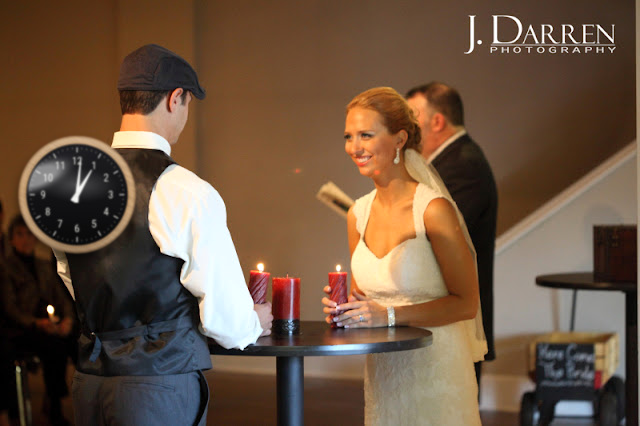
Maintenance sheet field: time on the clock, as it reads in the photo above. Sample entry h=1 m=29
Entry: h=1 m=1
